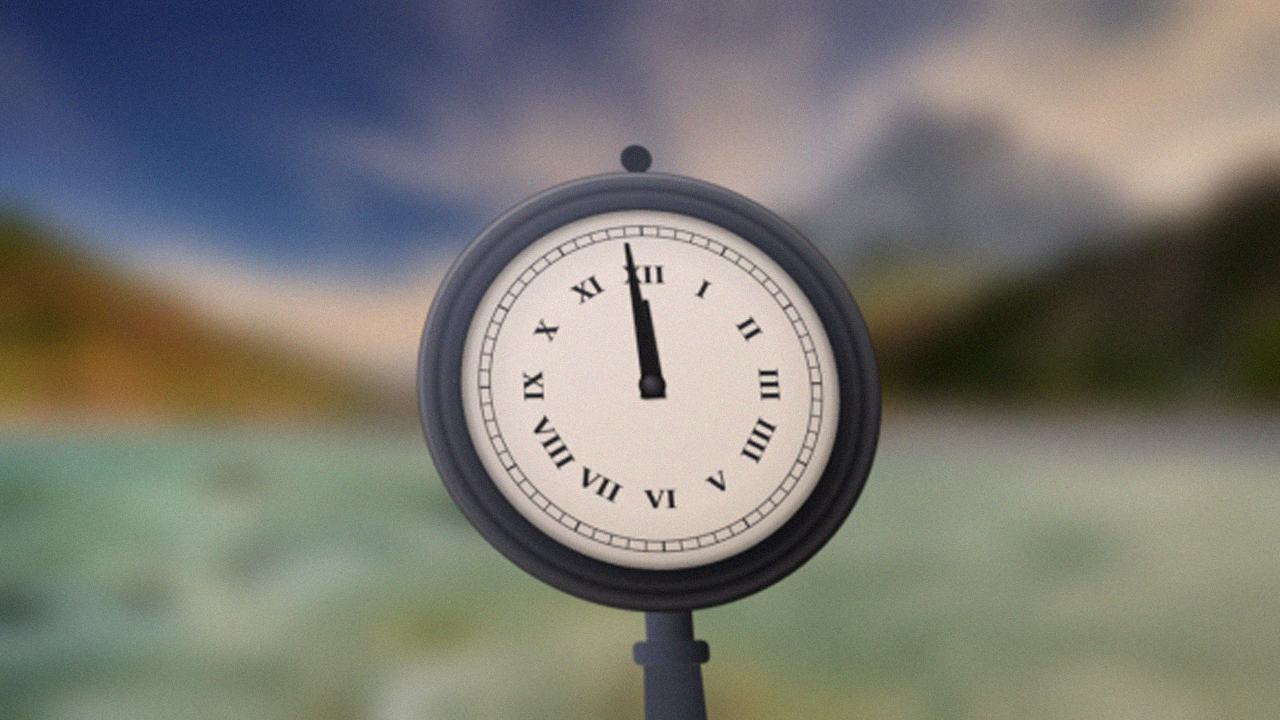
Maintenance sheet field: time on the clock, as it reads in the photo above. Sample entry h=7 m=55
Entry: h=11 m=59
